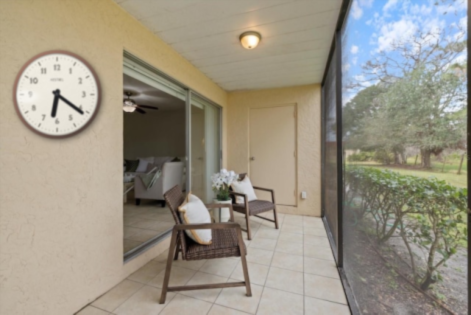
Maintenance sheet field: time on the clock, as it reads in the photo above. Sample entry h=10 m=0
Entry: h=6 m=21
